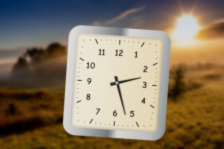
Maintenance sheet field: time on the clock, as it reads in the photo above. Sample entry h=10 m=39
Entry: h=2 m=27
